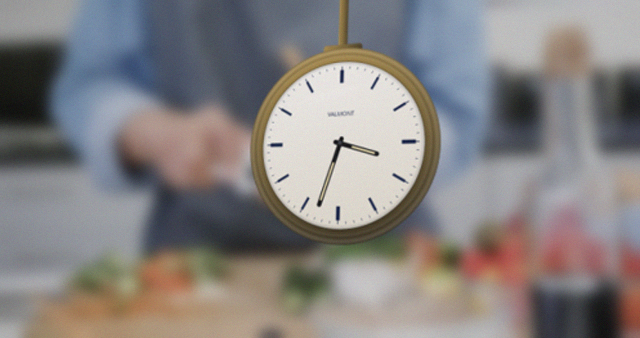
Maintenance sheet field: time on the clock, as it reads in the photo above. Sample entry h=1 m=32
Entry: h=3 m=33
